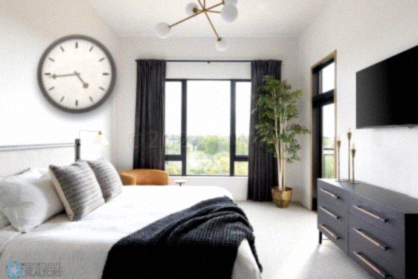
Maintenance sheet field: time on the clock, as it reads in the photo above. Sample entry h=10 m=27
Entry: h=4 m=44
